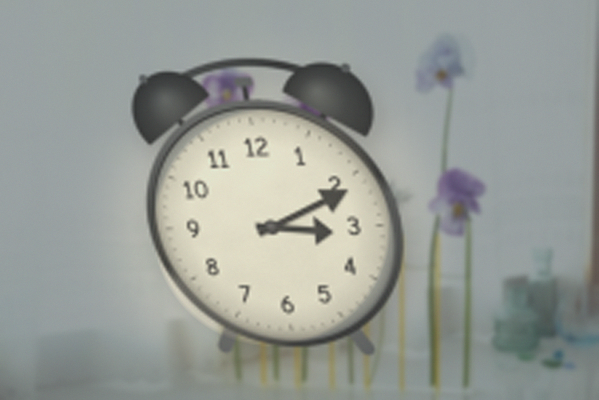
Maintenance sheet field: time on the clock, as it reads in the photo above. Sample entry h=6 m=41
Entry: h=3 m=11
